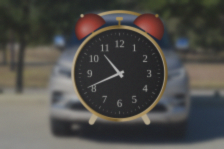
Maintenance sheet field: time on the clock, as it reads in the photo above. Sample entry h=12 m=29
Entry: h=10 m=41
